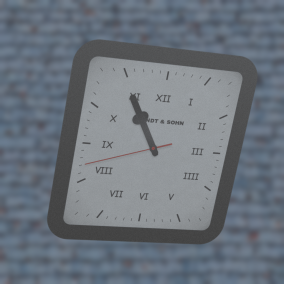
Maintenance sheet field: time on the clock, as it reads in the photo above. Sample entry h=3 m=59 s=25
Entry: h=10 m=54 s=42
